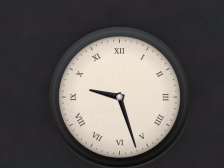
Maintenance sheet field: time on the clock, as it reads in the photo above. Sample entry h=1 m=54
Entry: h=9 m=27
